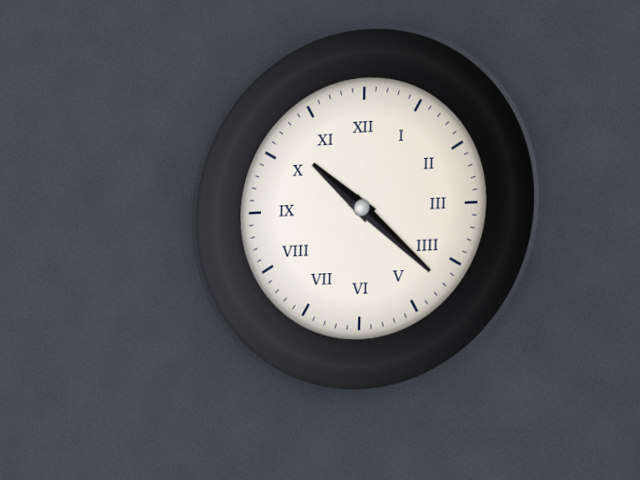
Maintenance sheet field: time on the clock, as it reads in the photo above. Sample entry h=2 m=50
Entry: h=10 m=22
